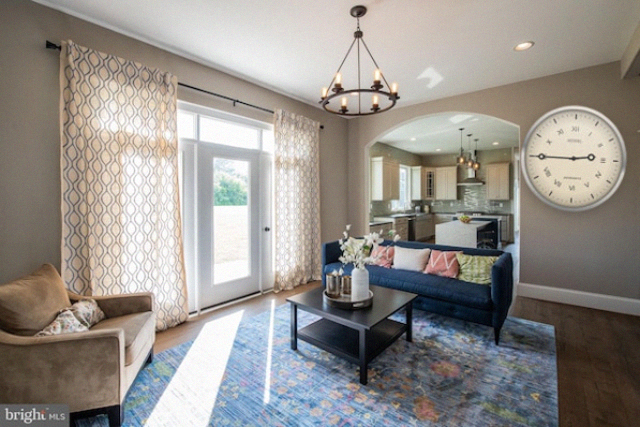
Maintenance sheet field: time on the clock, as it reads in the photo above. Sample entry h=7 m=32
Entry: h=2 m=45
